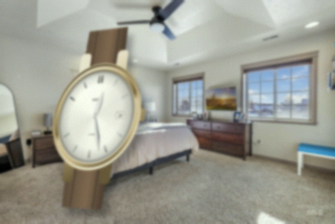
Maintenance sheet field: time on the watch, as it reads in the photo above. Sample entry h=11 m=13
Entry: h=12 m=27
